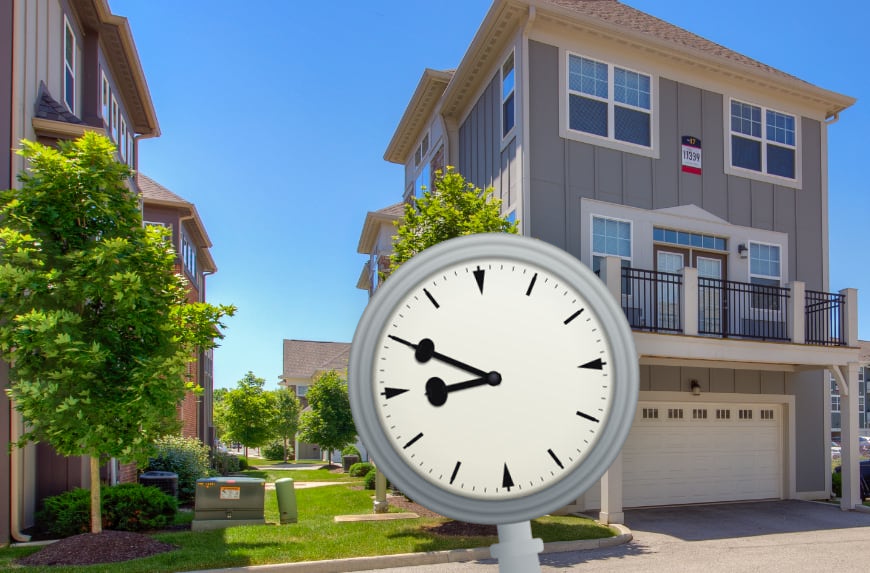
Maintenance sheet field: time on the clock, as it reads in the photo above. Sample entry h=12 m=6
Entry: h=8 m=50
